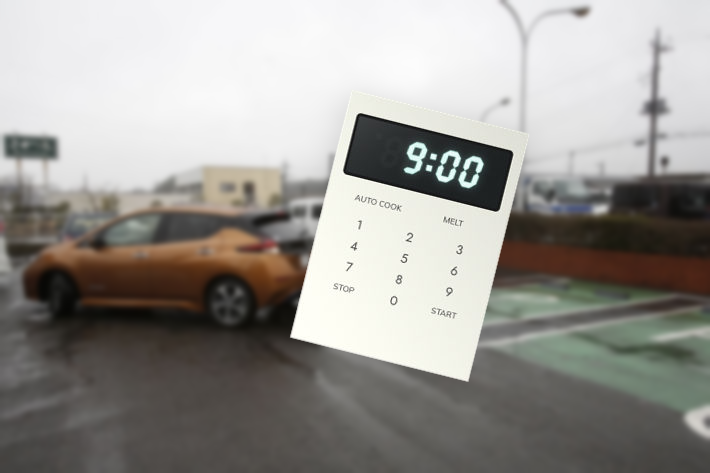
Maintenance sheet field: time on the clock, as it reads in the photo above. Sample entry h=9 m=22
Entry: h=9 m=0
